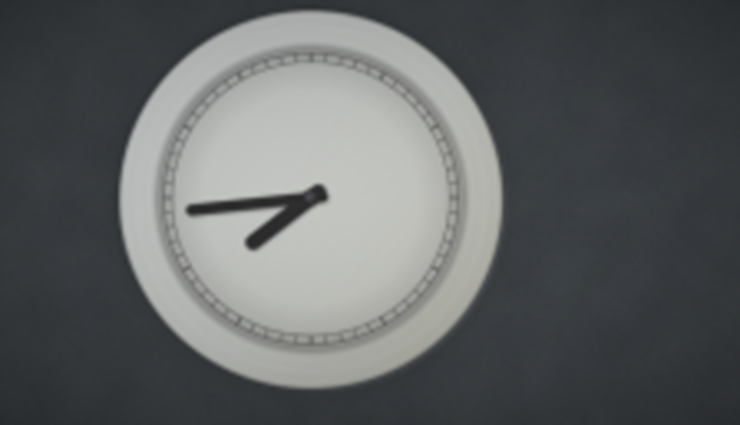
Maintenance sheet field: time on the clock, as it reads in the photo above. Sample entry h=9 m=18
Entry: h=7 m=44
